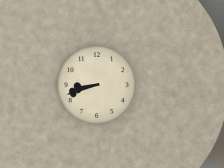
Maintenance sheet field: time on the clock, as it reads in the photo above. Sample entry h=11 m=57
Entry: h=8 m=42
